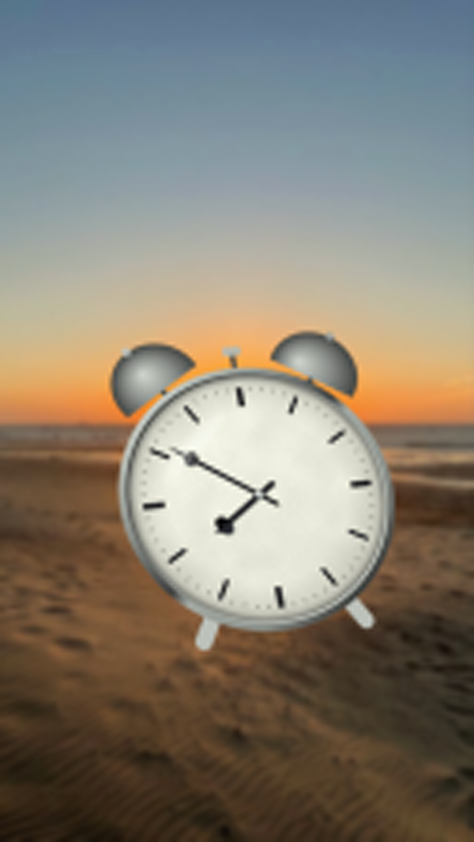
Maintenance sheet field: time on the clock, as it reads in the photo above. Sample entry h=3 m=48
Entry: h=7 m=51
